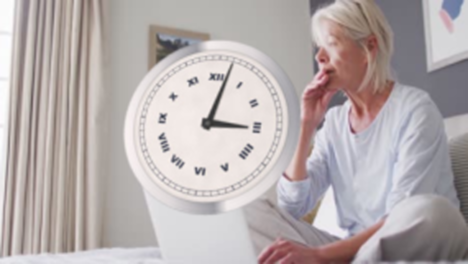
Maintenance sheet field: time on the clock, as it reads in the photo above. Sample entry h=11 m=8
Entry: h=3 m=2
